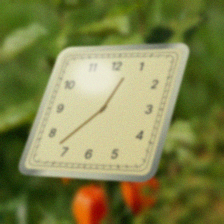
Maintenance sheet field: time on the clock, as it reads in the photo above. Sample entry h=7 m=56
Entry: h=12 m=37
